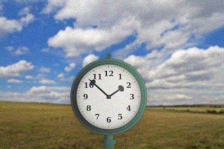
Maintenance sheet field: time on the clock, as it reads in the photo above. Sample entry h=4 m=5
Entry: h=1 m=52
